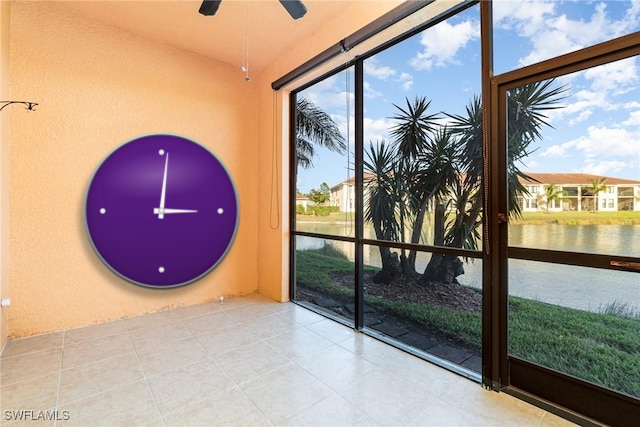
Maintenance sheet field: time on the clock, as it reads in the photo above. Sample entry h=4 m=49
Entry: h=3 m=1
